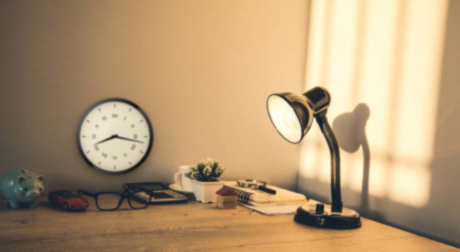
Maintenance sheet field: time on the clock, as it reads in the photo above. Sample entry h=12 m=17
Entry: h=8 m=17
